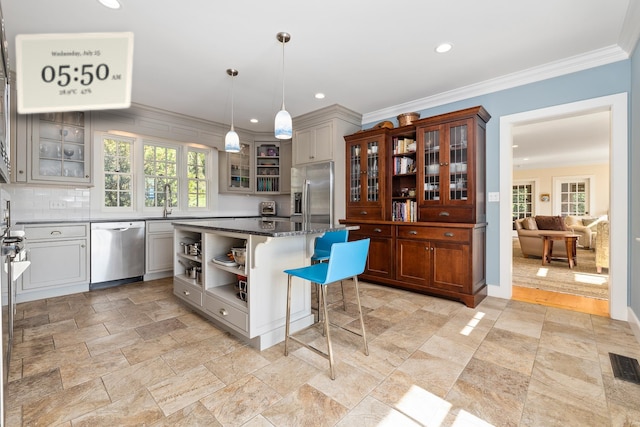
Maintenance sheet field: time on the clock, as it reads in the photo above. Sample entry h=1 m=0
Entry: h=5 m=50
